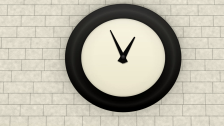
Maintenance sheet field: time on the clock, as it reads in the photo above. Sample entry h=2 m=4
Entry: h=12 m=56
